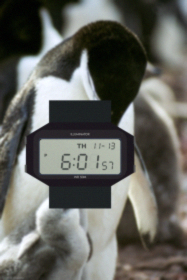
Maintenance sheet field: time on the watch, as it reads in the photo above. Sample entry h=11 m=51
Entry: h=6 m=1
